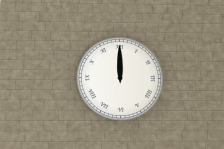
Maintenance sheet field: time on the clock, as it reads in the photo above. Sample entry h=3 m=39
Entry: h=12 m=0
